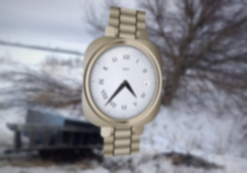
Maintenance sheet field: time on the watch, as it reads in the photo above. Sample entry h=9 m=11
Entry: h=4 m=37
